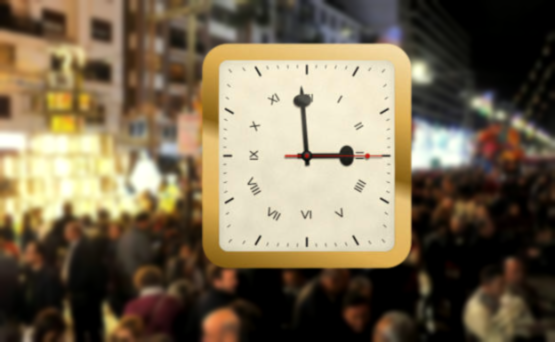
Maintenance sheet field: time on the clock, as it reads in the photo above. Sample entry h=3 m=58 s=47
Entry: h=2 m=59 s=15
